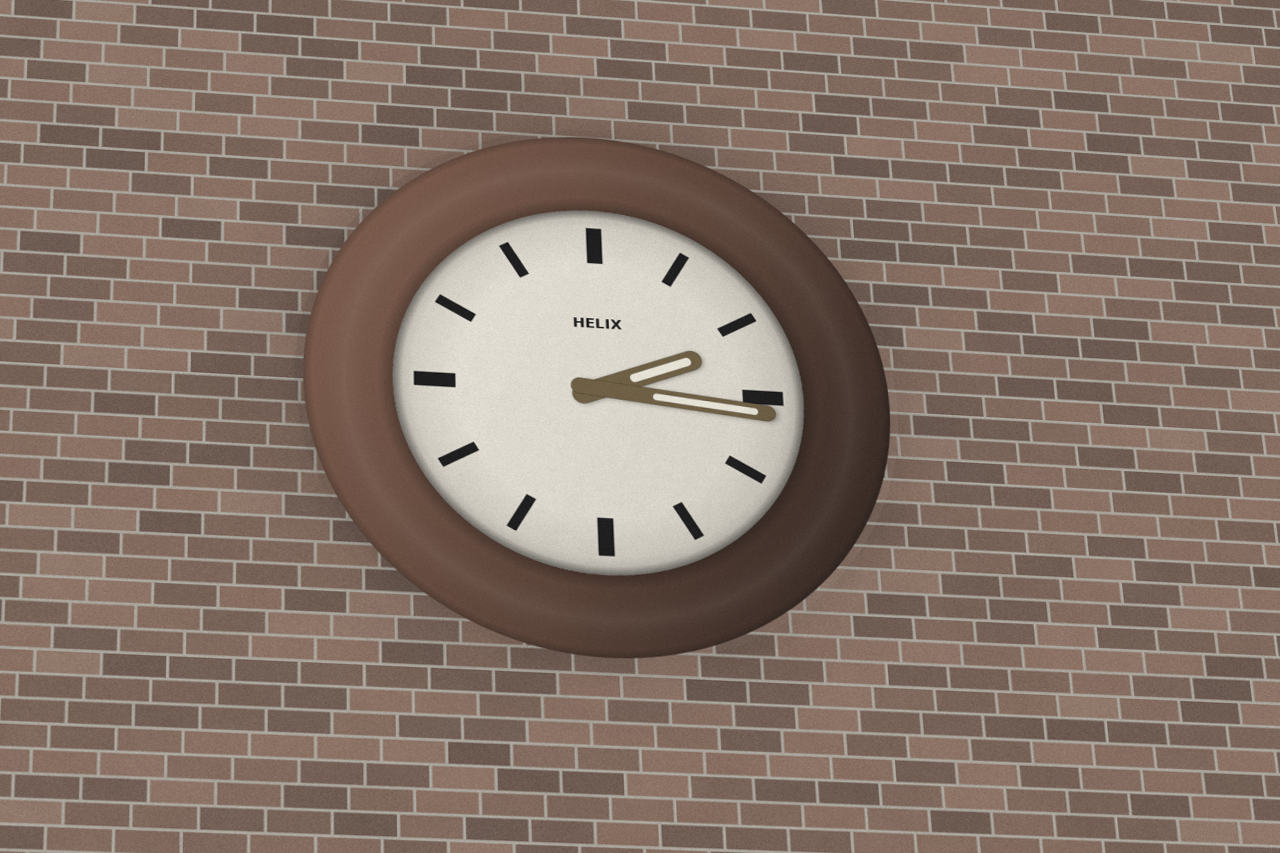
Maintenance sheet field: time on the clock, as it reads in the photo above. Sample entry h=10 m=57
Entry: h=2 m=16
